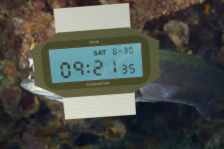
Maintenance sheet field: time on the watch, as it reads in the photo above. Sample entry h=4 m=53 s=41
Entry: h=9 m=21 s=35
